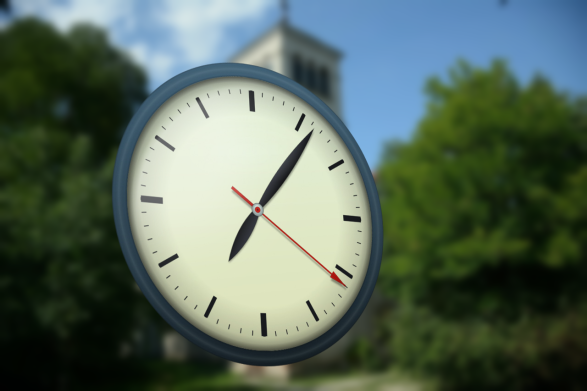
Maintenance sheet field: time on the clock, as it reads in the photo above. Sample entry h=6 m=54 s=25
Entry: h=7 m=6 s=21
